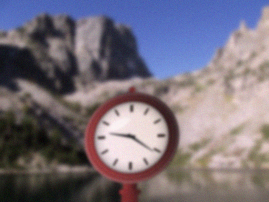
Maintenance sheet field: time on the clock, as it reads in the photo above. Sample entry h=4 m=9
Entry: h=9 m=21
